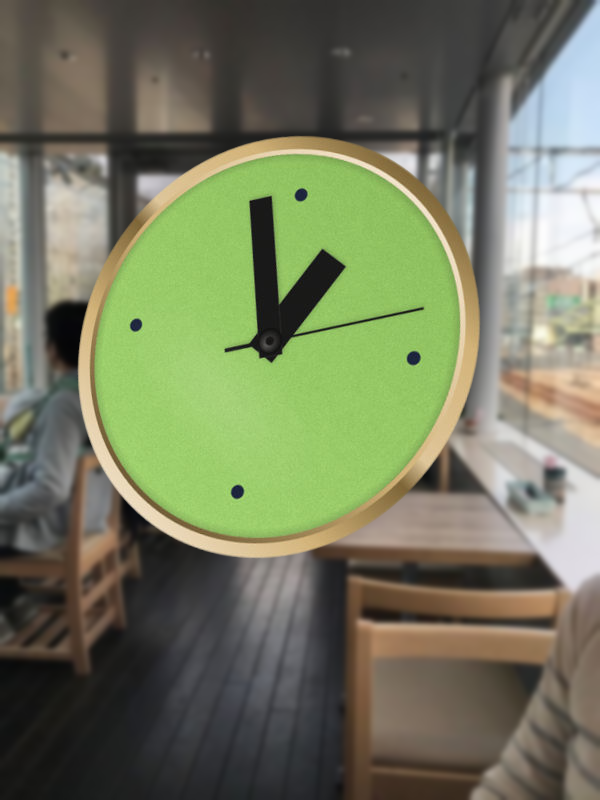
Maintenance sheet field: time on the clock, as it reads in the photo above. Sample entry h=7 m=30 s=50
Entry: h=12 m=57 s=12
